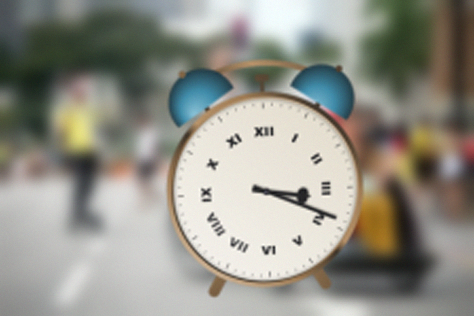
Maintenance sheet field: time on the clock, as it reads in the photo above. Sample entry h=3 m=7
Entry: h=3 m=19
